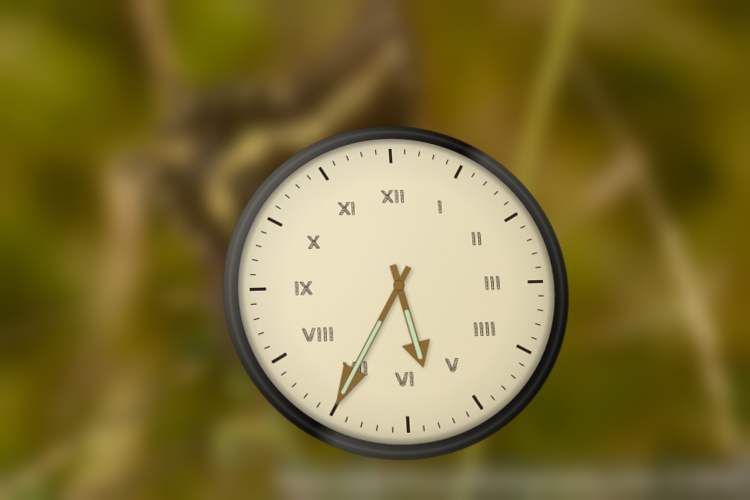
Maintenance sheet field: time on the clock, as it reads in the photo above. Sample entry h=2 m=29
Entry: h=5 m=35
